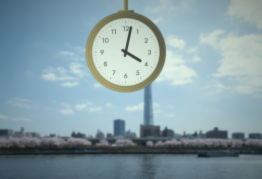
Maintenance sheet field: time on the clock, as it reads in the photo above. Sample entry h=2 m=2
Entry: h=4 m=2
